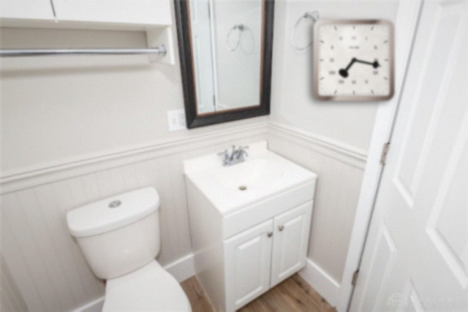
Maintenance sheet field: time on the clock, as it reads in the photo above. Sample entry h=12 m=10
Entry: h=7 m=17
